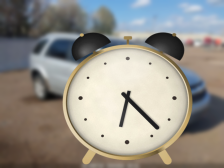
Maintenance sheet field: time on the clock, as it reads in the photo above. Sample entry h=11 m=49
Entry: h=6 m=23
